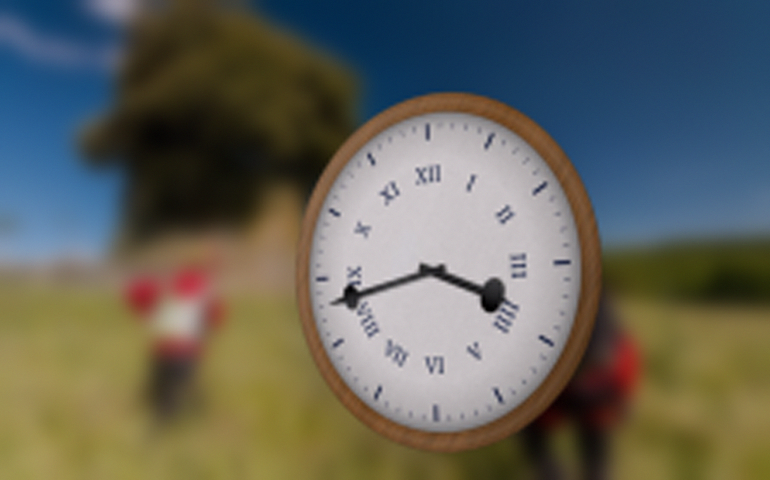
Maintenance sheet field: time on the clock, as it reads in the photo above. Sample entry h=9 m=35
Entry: h=3 m=43
